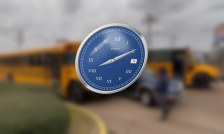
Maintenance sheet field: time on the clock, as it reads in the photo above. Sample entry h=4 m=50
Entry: h=8 m=10
